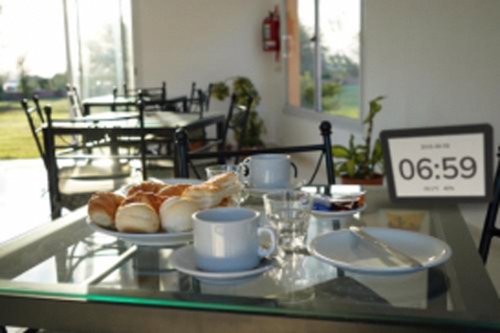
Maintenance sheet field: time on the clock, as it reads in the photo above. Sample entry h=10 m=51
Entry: h=6 m=59
